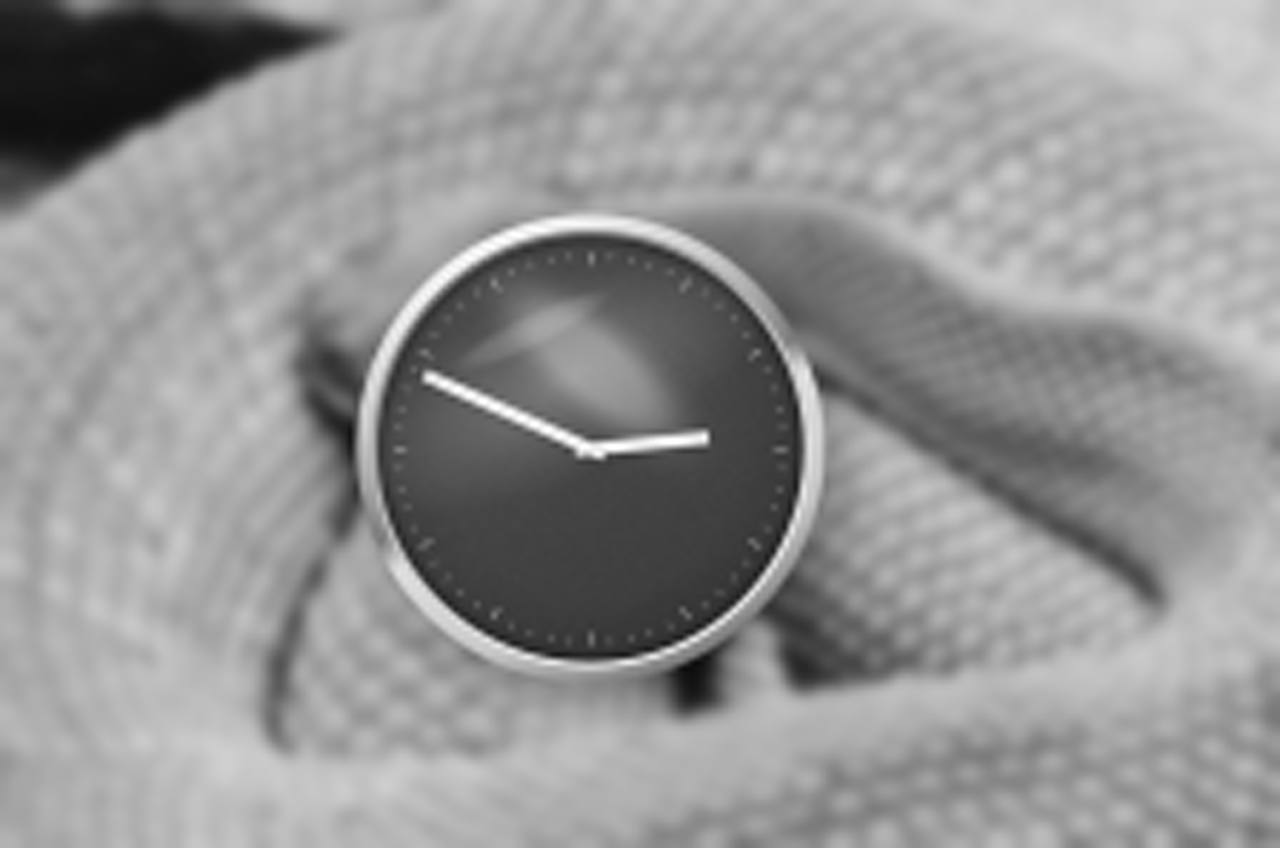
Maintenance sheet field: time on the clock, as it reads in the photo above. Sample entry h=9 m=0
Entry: h=2 m=49
